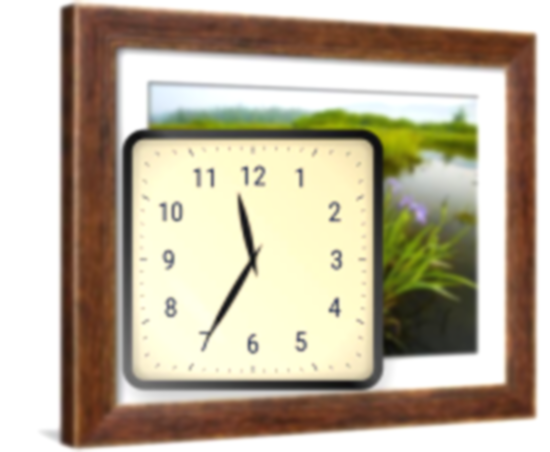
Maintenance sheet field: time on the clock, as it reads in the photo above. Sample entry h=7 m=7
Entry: h=11 m=35
